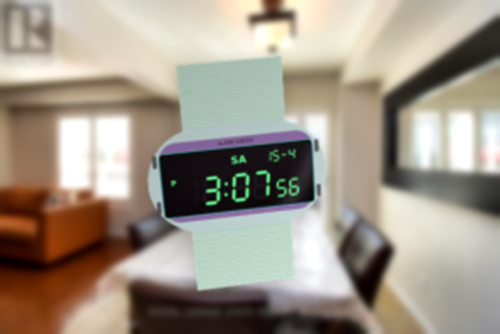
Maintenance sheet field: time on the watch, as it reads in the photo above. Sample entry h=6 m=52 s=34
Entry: h=3 m=7 s=56
